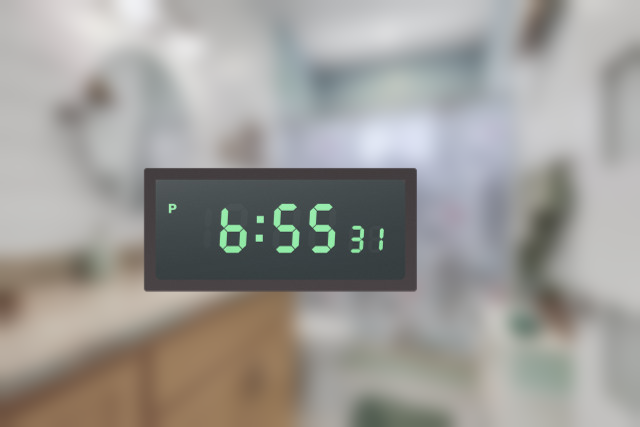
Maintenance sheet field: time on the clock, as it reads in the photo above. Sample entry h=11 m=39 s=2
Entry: h=6 m=55 s=31
